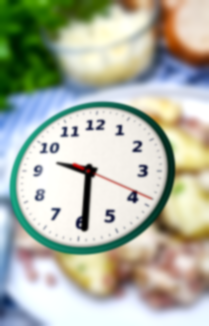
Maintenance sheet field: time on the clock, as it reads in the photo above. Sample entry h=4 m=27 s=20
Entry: h=9 m=29 s=19
